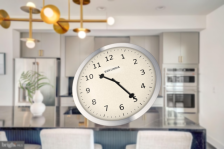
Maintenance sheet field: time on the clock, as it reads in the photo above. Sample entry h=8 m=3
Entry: h=10 m=25
